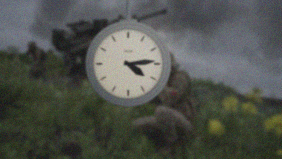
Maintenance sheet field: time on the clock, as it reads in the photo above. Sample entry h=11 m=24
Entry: h=4 m=14
